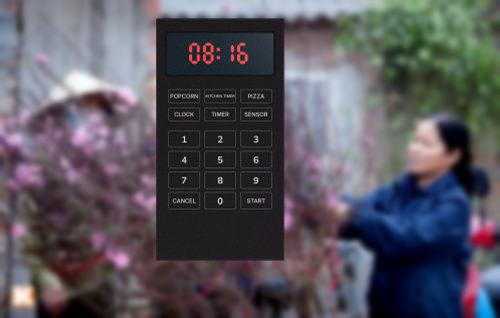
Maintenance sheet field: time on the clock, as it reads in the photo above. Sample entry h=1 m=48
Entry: h=8 m=16
